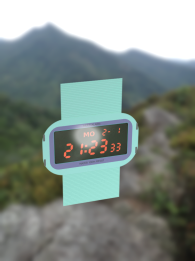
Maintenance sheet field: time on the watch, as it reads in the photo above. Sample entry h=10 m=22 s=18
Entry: h=21 m=23 s=33
